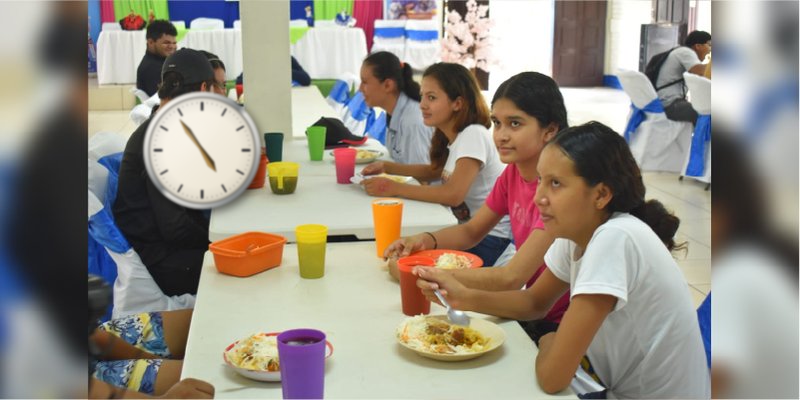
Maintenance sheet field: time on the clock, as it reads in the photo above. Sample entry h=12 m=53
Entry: h=4 m=54
